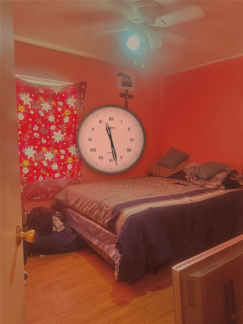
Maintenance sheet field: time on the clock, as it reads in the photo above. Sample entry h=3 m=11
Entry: h=11 m=28
